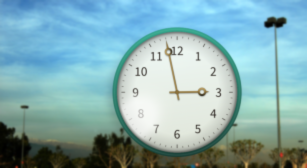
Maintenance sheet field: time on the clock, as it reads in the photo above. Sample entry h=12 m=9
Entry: h=2 m=58
